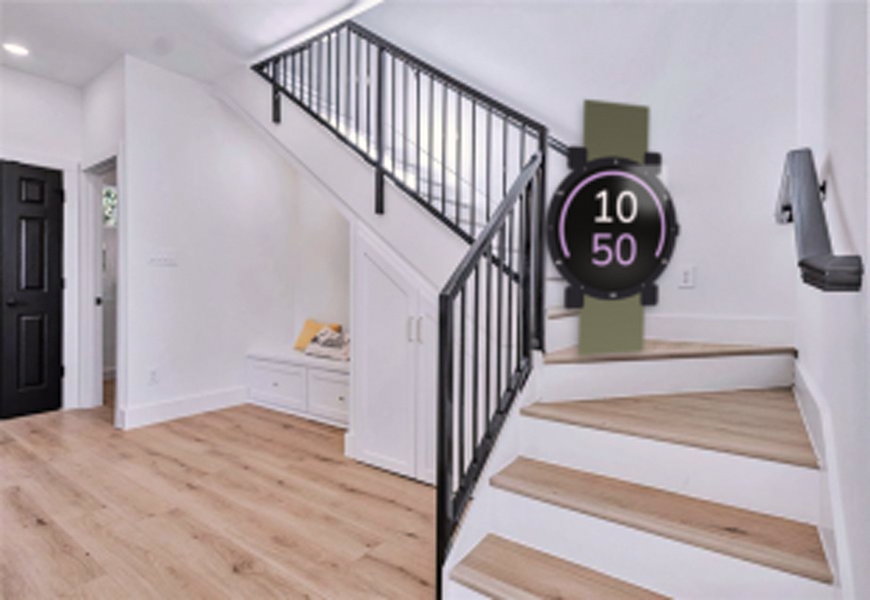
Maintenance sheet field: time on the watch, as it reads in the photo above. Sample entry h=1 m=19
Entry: h=10 m=50
